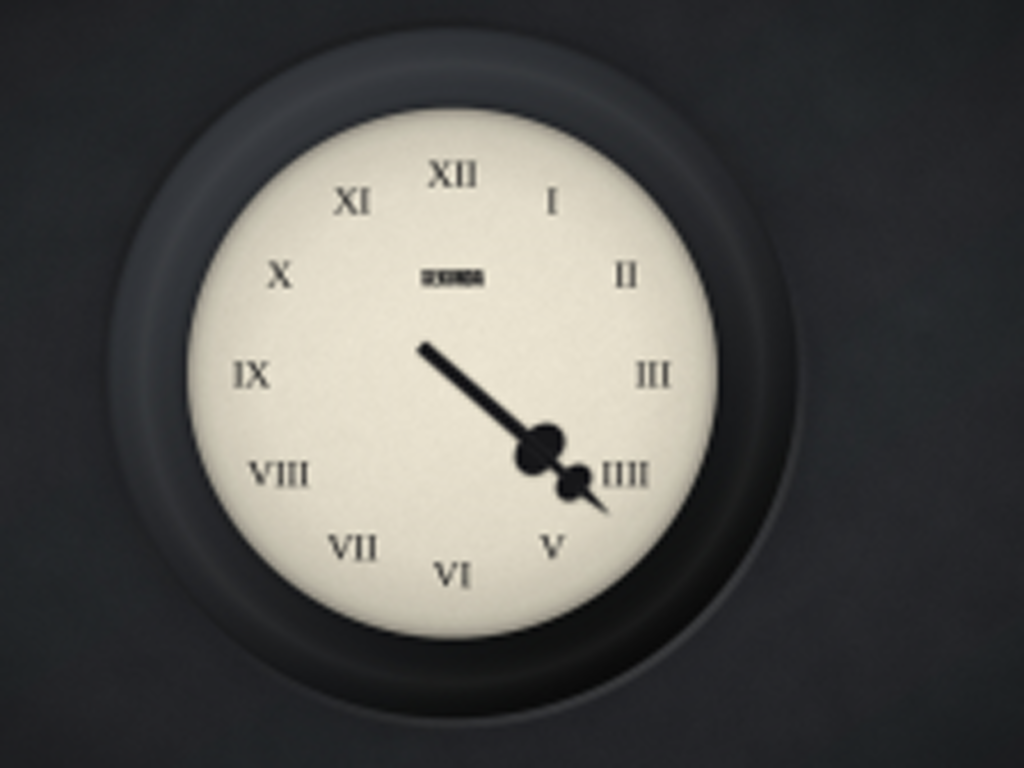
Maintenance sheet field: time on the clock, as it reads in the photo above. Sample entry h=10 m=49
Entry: h=4 m=22
